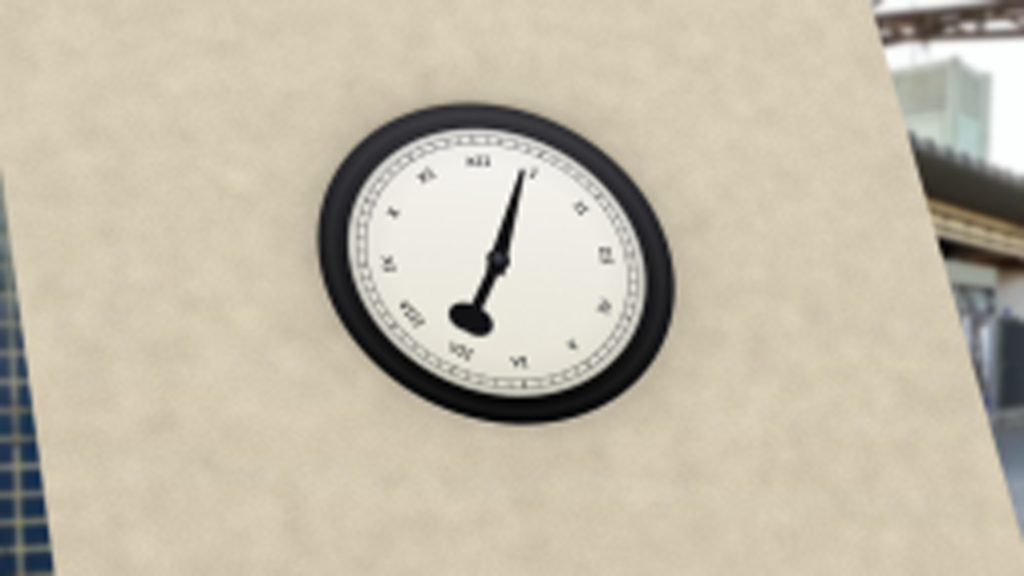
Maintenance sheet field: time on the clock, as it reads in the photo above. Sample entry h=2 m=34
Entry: h=7 m=4
